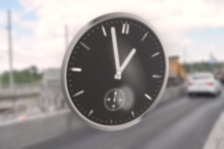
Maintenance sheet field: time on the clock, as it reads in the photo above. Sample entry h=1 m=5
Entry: h=12 m=57
